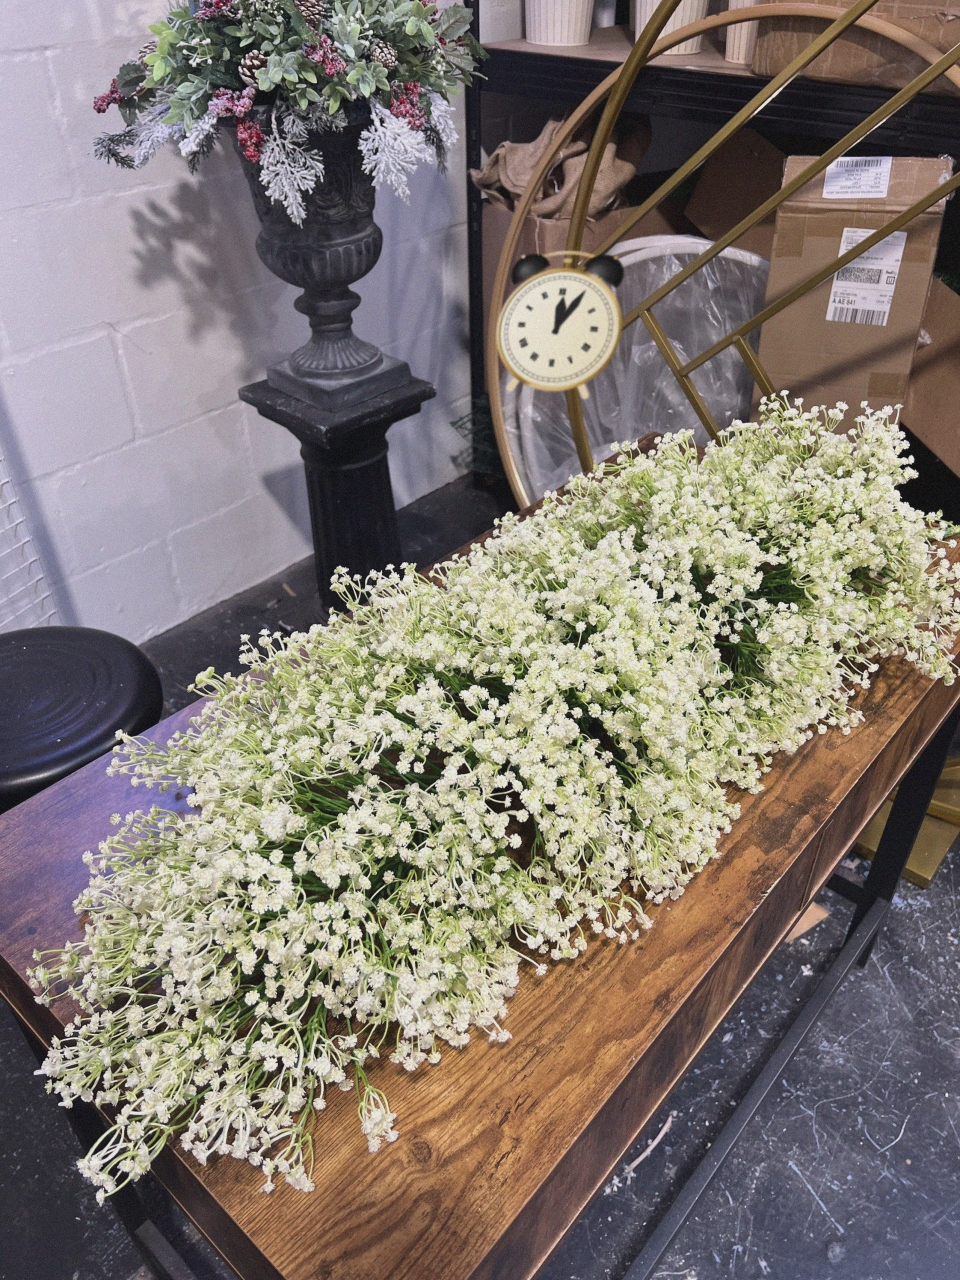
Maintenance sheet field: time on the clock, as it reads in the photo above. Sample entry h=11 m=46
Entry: h=12 m=5
